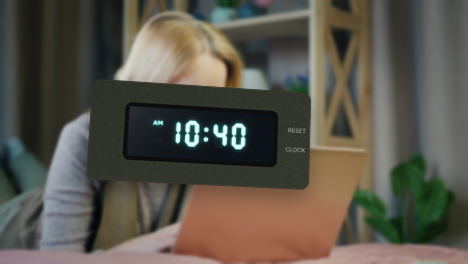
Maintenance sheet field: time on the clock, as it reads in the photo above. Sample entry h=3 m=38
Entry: h=10 m=40
